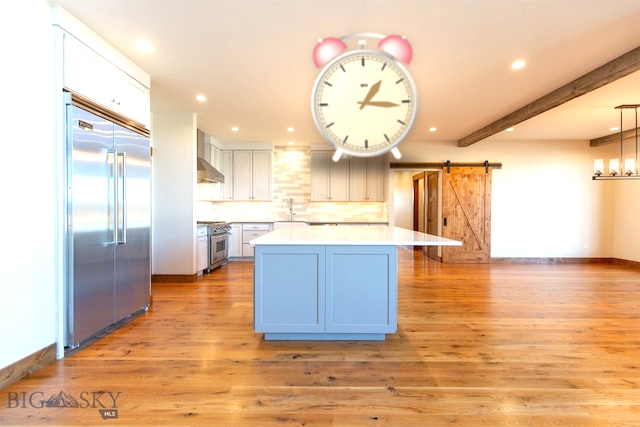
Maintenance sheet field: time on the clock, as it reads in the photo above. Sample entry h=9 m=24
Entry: h=1 m=16
